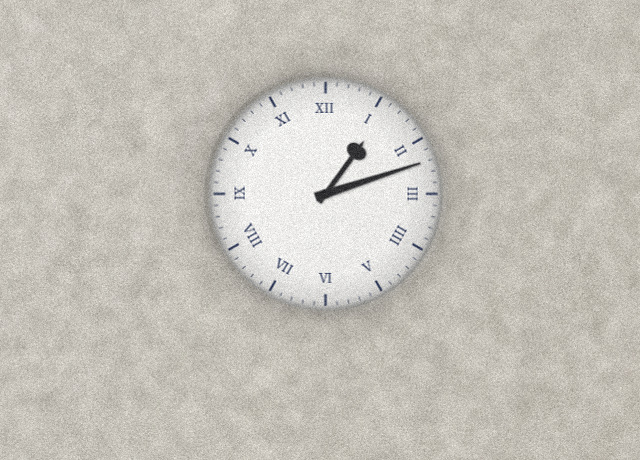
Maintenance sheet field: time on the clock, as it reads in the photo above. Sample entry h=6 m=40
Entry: h=1 m=12
